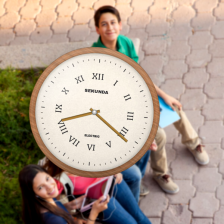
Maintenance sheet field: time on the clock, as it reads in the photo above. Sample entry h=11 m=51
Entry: h=8 m=21
